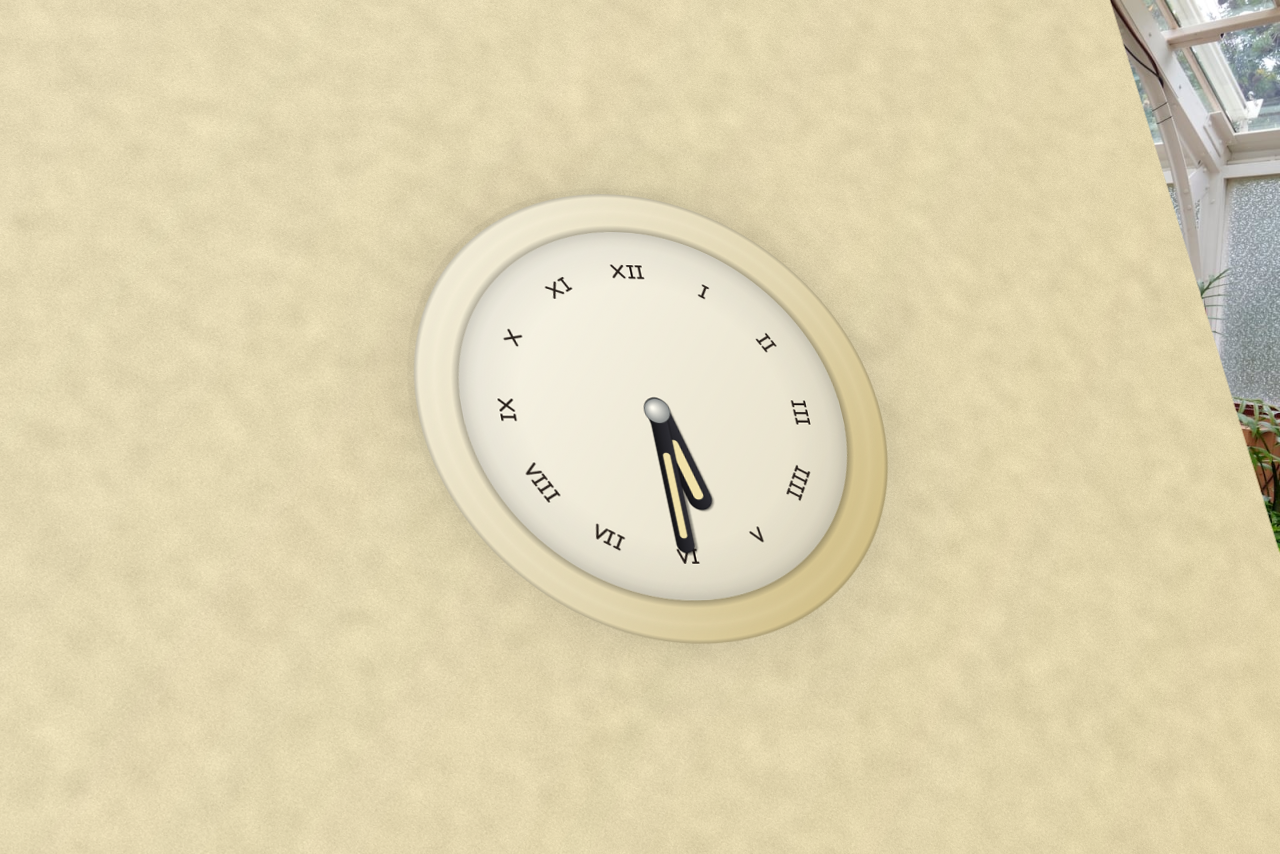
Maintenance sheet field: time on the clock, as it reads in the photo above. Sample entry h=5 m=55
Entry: h=5 m=30
